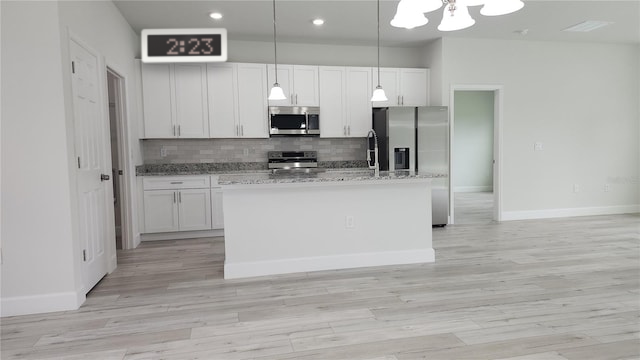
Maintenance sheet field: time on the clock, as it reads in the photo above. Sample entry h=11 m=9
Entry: h=2 m=23
